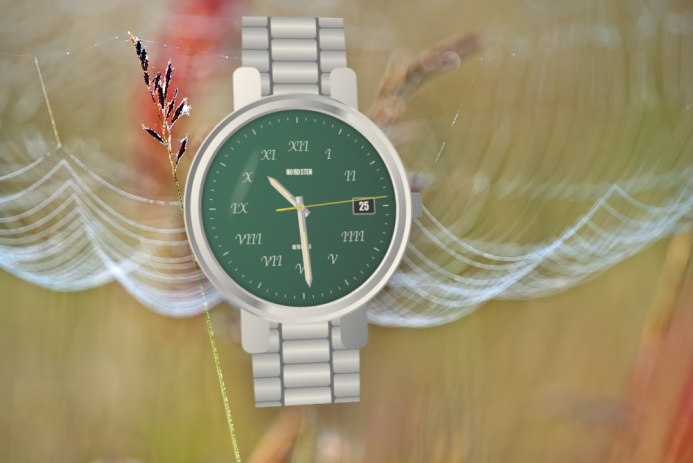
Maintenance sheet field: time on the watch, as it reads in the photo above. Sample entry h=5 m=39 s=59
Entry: h=10 m=29 s=14
